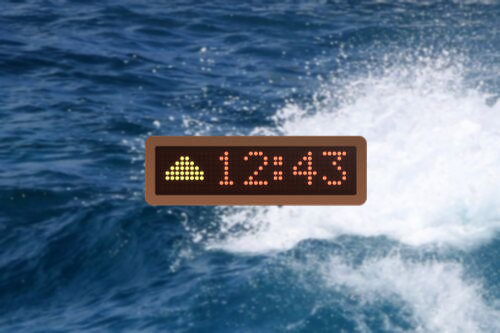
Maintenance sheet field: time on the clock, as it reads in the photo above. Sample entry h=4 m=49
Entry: h=12 m=43
